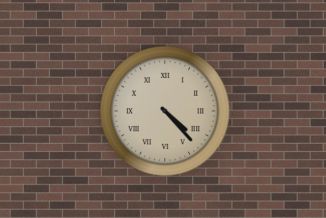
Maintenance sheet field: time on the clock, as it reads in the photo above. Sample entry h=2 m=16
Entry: h=4 m=23
